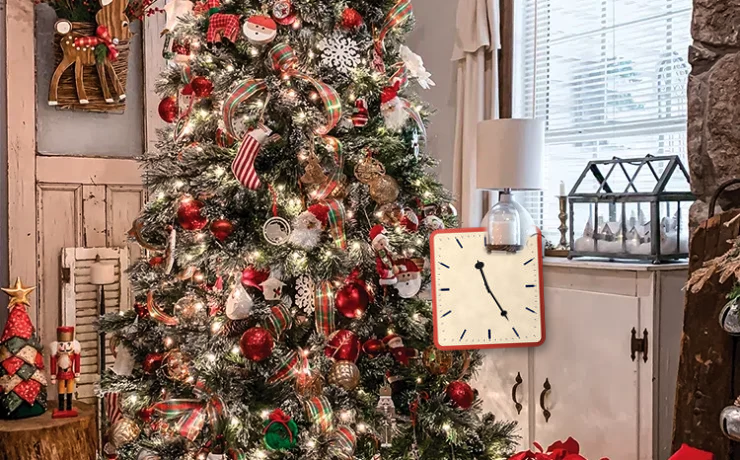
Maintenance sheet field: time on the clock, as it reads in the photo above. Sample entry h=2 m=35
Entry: h=11 m=25
